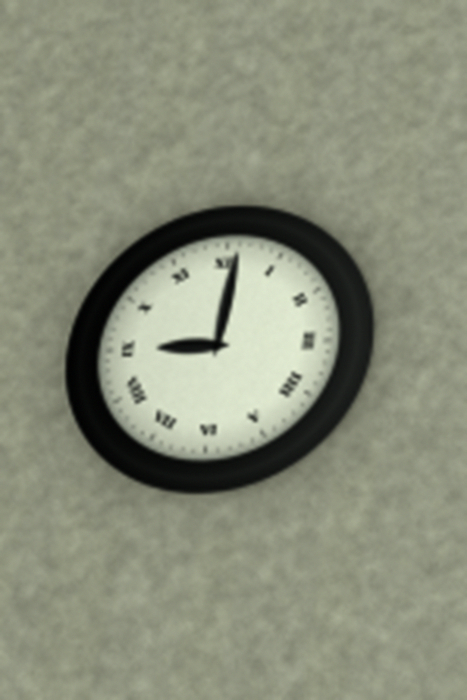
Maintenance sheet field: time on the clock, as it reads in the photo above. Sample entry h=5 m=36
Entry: h=9 m=1
